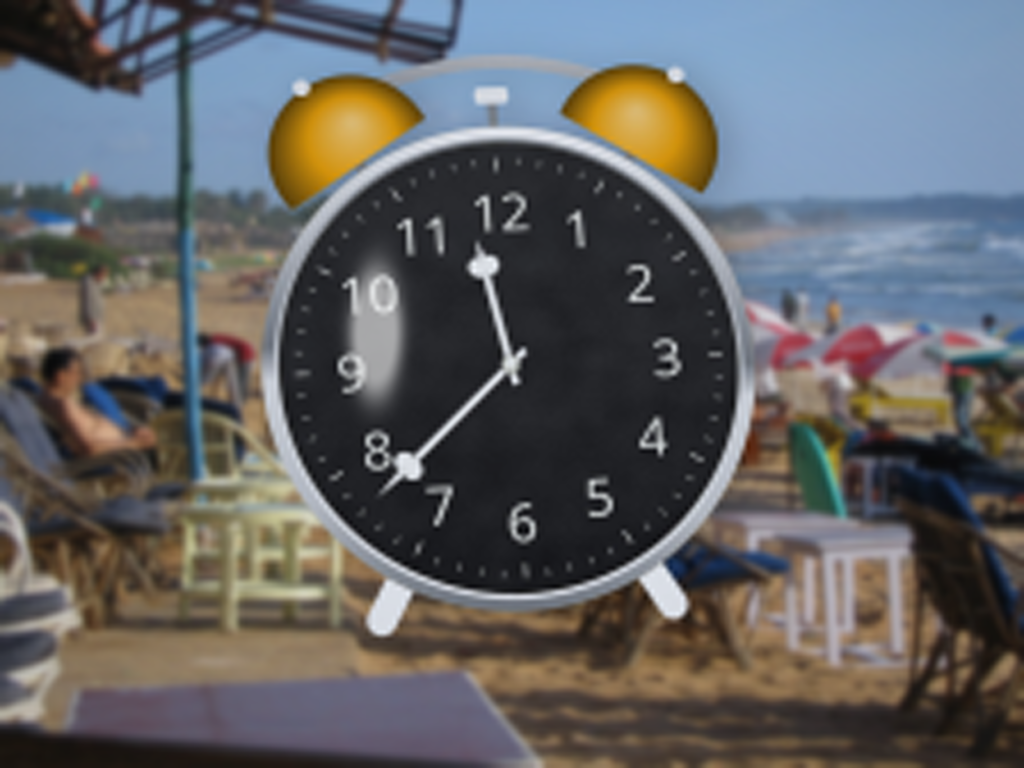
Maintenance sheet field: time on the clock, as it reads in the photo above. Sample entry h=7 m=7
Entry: h=11 m=38
